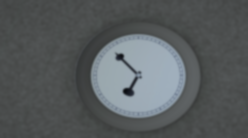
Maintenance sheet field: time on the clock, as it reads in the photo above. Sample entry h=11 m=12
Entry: h=6 m=53
